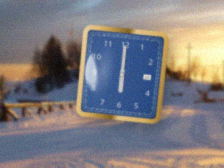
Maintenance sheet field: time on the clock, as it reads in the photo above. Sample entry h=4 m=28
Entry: h=6 m=0
